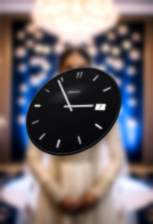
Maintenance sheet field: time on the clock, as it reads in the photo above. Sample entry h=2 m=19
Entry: h=2 m=54
